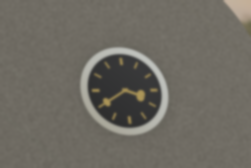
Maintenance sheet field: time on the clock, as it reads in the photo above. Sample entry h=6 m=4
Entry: h=3 m=40
